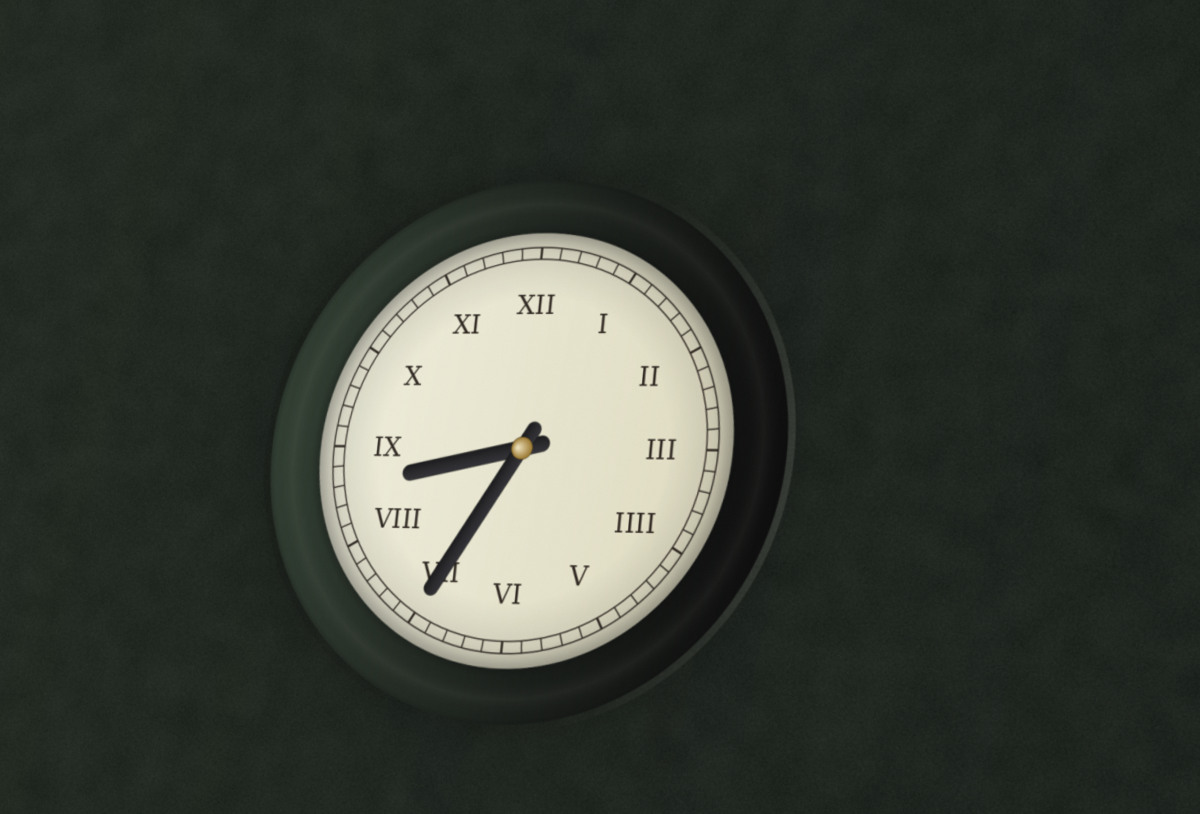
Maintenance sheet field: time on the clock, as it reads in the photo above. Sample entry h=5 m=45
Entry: h=8 m=35
